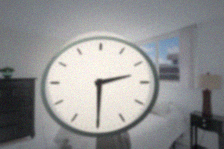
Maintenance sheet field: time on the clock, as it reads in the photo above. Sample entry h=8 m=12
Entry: h=2 m=30
